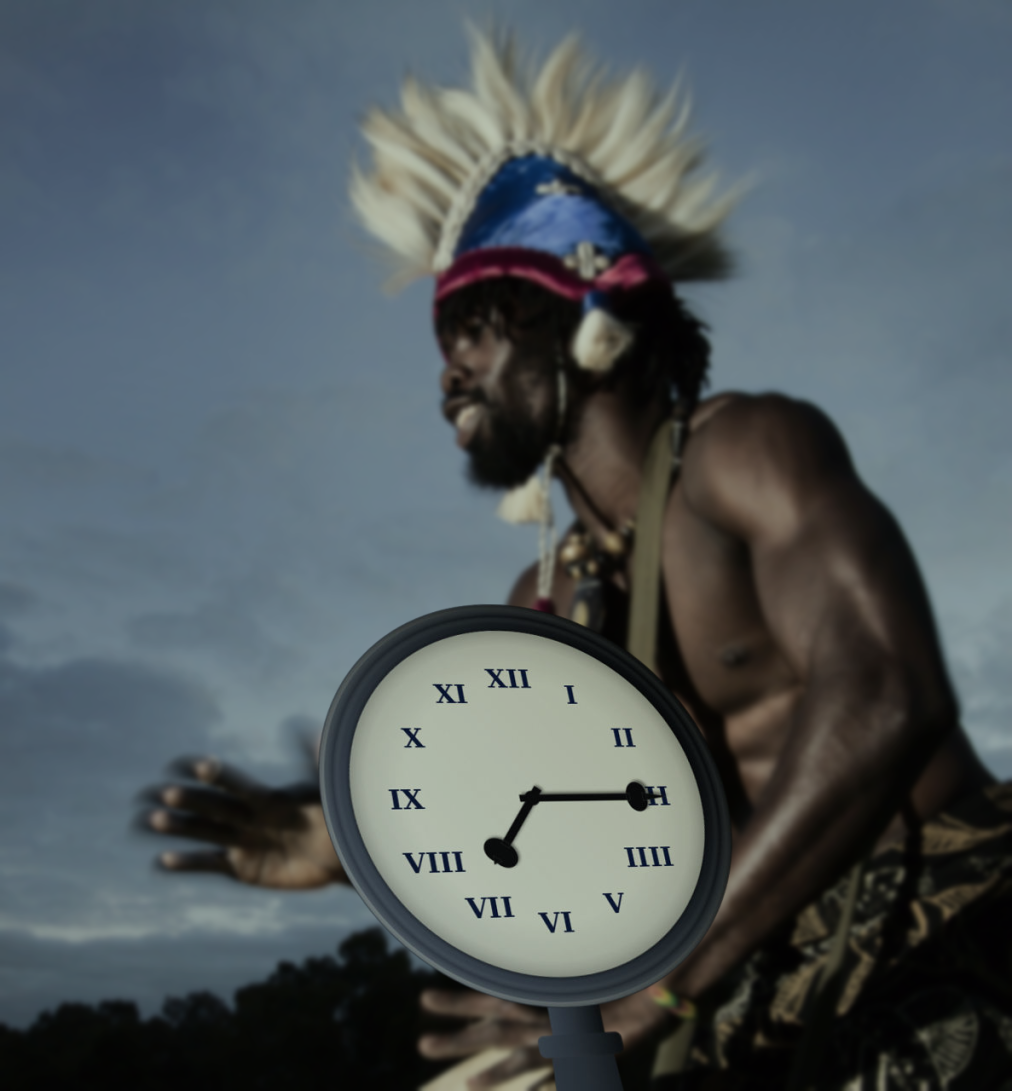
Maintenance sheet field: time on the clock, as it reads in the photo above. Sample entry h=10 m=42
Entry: h=7 m=15
